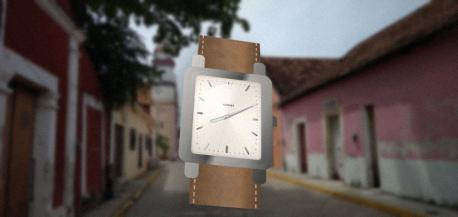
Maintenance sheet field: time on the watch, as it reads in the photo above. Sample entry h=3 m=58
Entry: h=8 m=10
